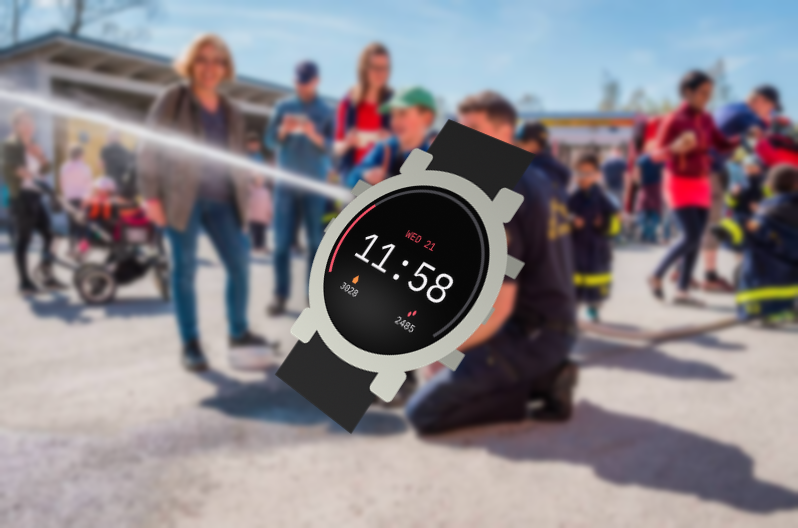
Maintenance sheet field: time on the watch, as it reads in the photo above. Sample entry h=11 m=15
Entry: h=11 m=58
